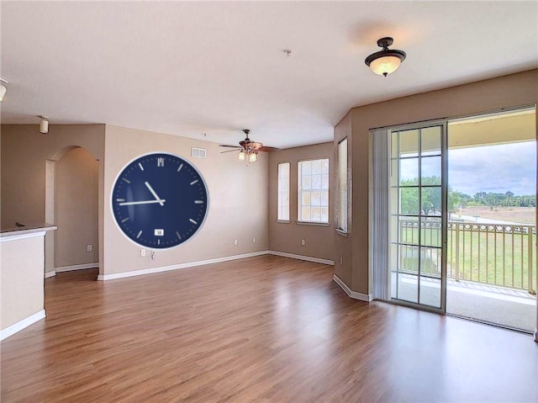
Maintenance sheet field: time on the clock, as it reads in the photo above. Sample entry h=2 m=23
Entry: h=10 m=44
